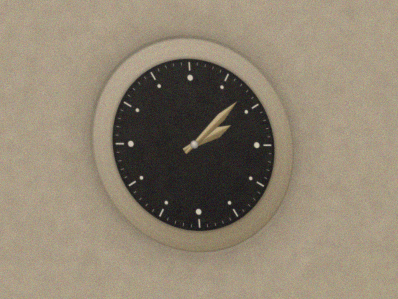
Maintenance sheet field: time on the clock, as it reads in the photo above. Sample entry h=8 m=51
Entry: h=2 m=8
